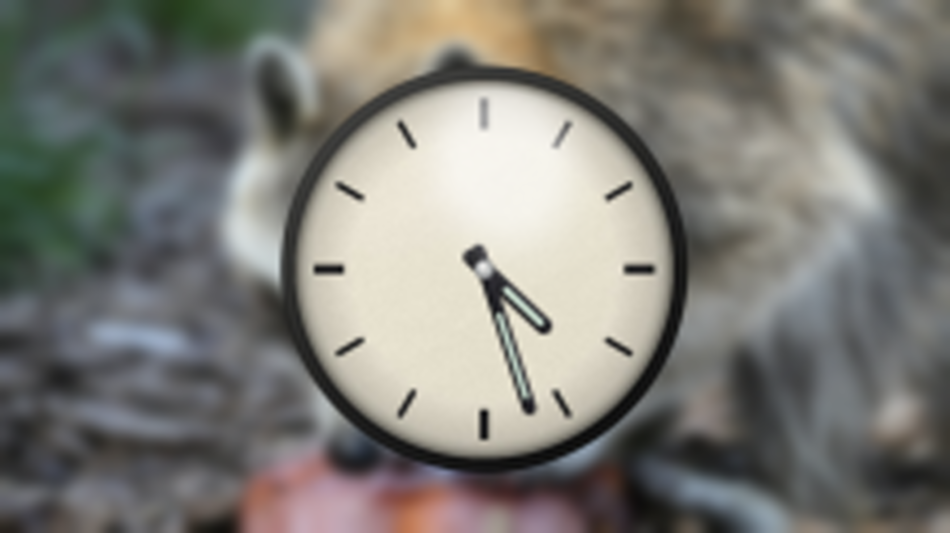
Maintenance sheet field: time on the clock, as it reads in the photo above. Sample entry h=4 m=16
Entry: h=4 m=27
